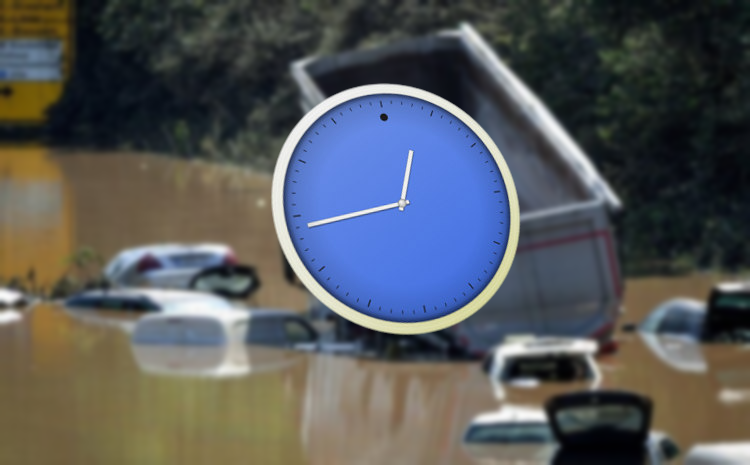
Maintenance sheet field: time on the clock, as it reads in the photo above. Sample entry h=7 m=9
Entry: h=12 m=44
